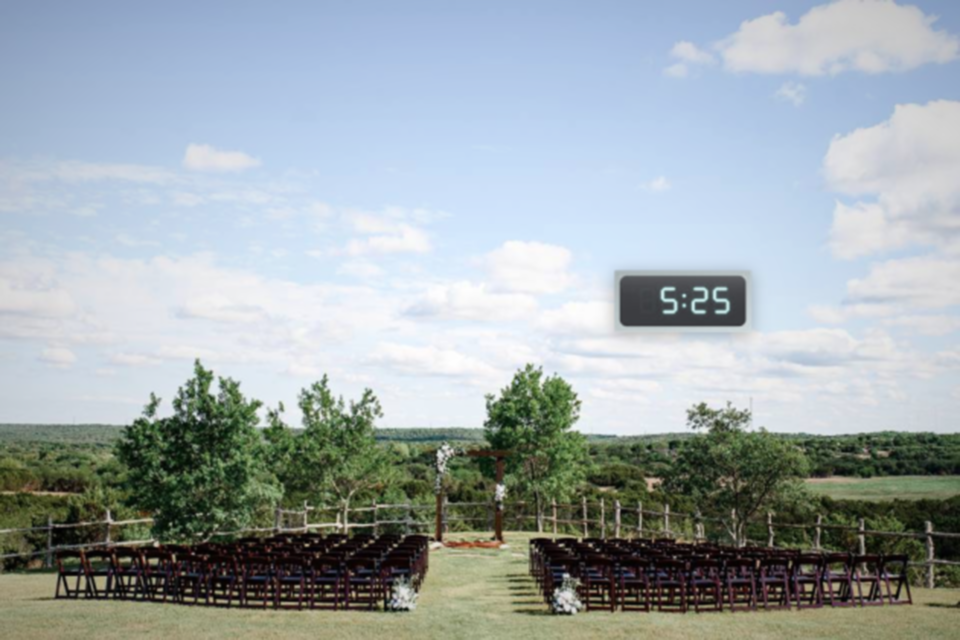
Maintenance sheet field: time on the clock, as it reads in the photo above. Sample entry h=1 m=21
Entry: h=5 m=25
